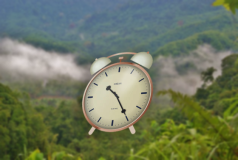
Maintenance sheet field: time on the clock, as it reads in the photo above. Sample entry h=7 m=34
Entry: h=10 m=25
